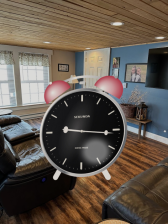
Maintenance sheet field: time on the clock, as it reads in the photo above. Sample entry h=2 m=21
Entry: h=9 m=16
